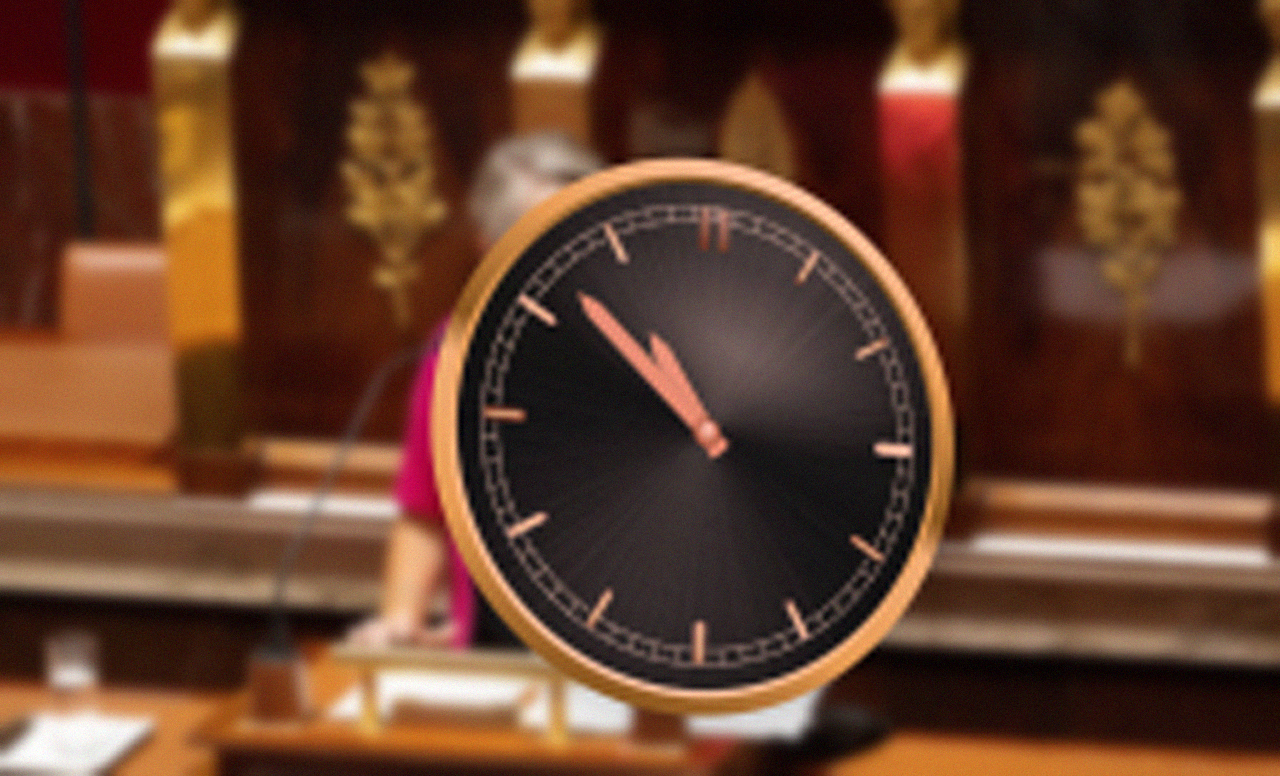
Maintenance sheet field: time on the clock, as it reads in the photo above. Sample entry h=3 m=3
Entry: h=10 m=52
